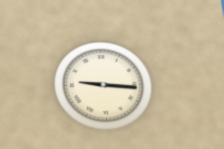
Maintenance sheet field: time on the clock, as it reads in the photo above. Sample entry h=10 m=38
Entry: h=9 m=16
